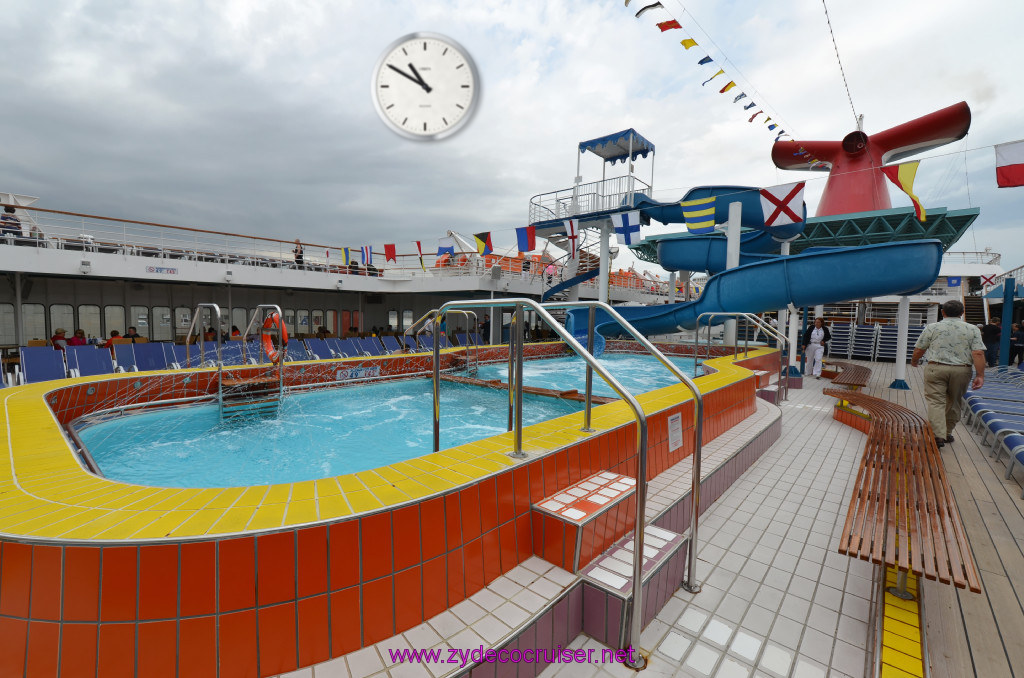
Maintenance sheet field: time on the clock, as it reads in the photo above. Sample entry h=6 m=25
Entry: h=10 m=50
